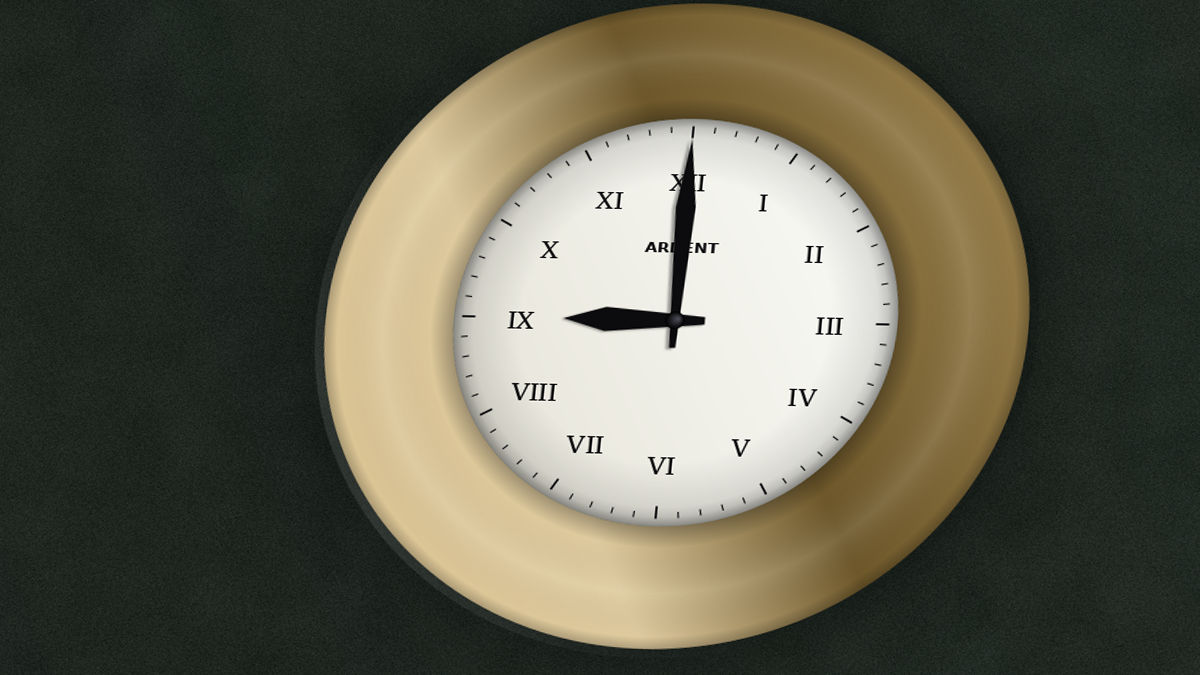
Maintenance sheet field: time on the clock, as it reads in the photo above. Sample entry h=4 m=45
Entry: h=9 m=0
